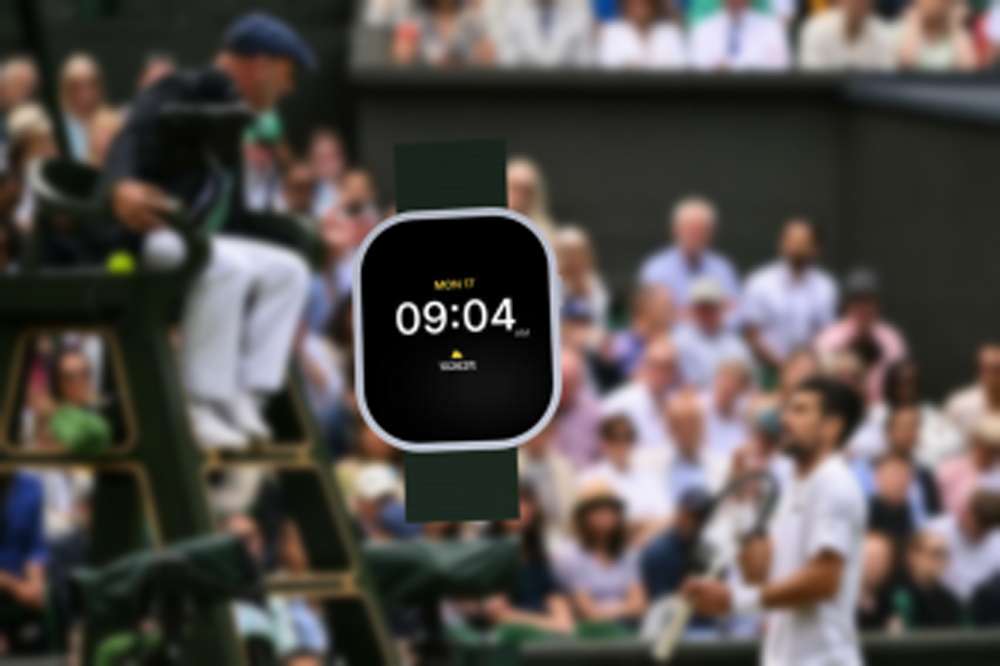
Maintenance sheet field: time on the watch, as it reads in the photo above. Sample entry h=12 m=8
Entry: h=9 m=4
